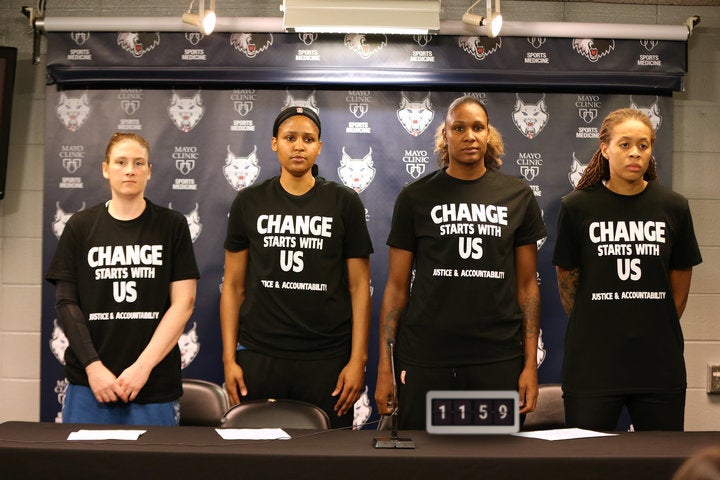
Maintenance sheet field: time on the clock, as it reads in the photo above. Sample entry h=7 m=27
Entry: h=11 m=59
